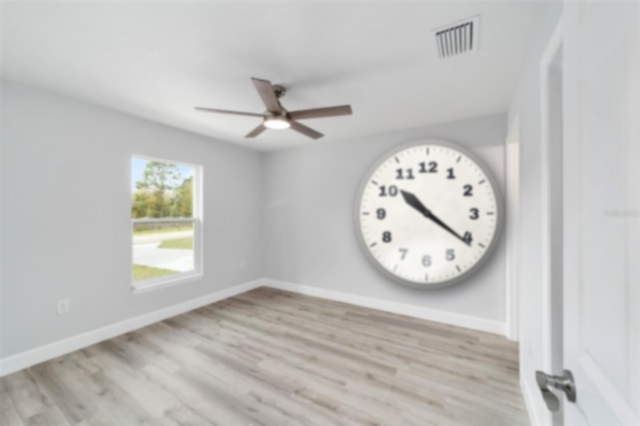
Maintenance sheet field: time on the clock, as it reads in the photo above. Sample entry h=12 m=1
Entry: h=10 m=21
